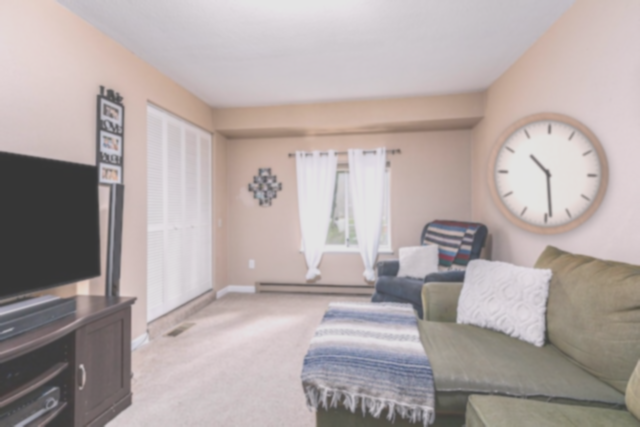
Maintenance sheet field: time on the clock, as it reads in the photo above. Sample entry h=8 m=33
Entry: h=10 m=29
